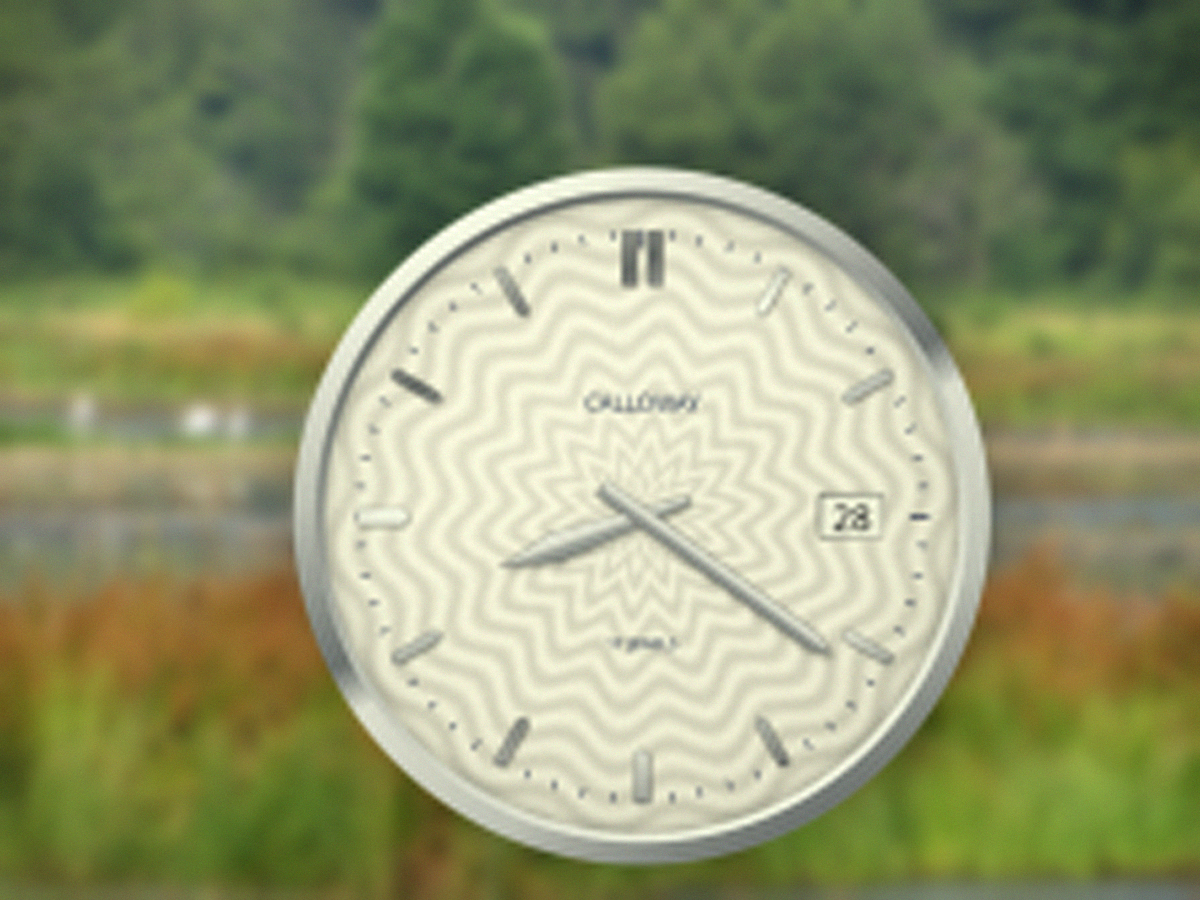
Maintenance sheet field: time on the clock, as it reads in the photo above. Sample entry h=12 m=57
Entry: h=8 m=21
